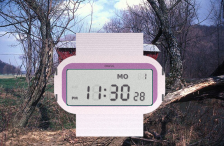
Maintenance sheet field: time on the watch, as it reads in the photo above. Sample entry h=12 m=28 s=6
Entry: h=11 m=30 s=28
